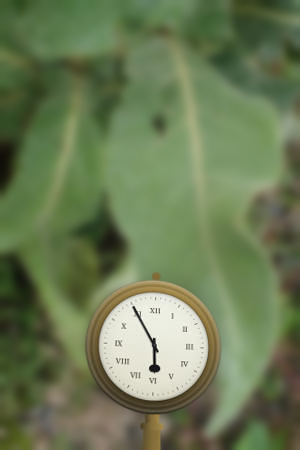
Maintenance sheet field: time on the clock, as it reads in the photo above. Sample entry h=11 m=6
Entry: h=5 m=55
